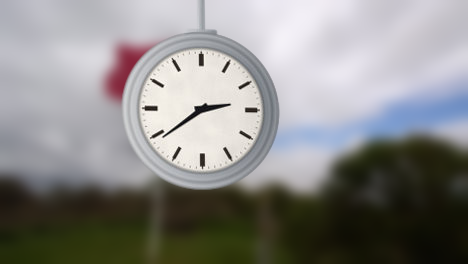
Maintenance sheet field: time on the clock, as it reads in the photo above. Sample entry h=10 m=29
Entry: h=2 m=39
